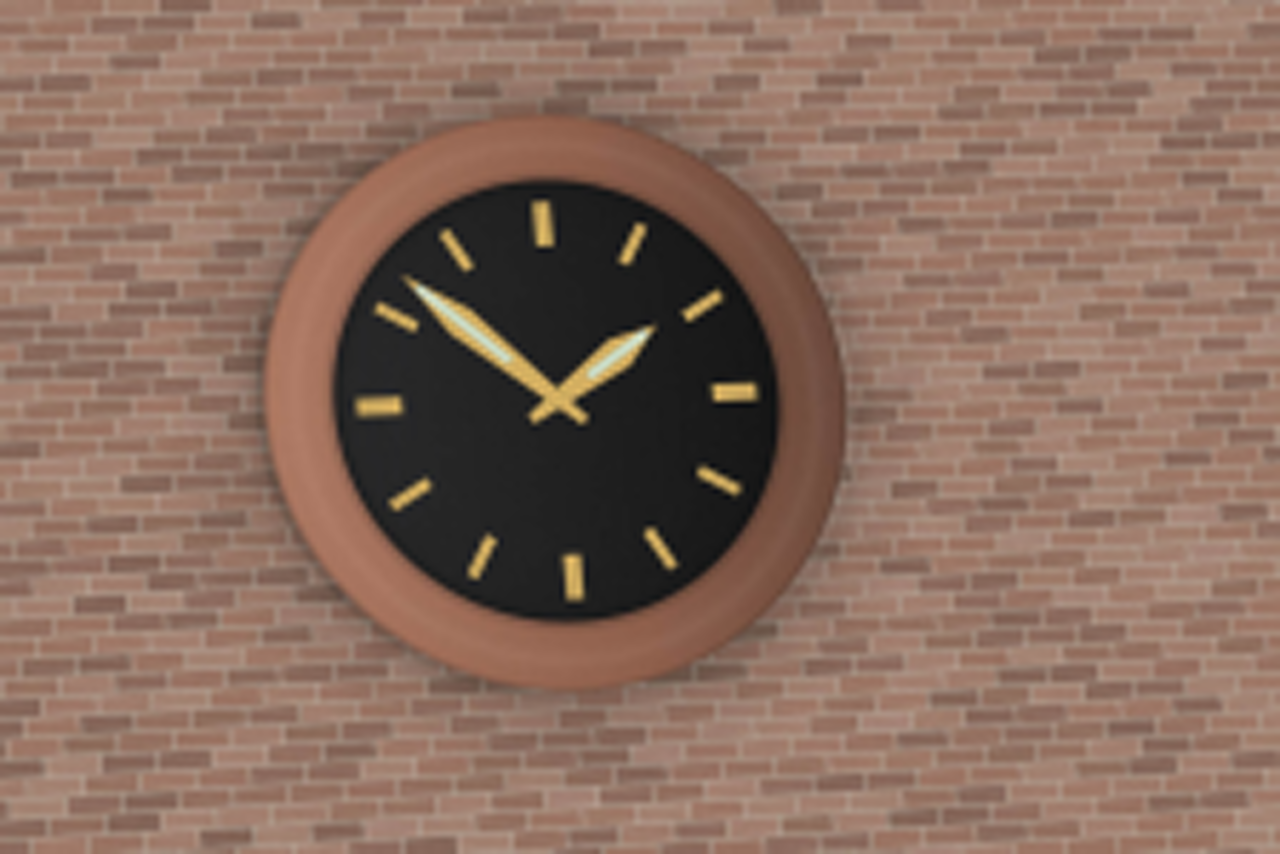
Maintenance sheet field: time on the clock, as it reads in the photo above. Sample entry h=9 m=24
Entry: h=1 m=52
